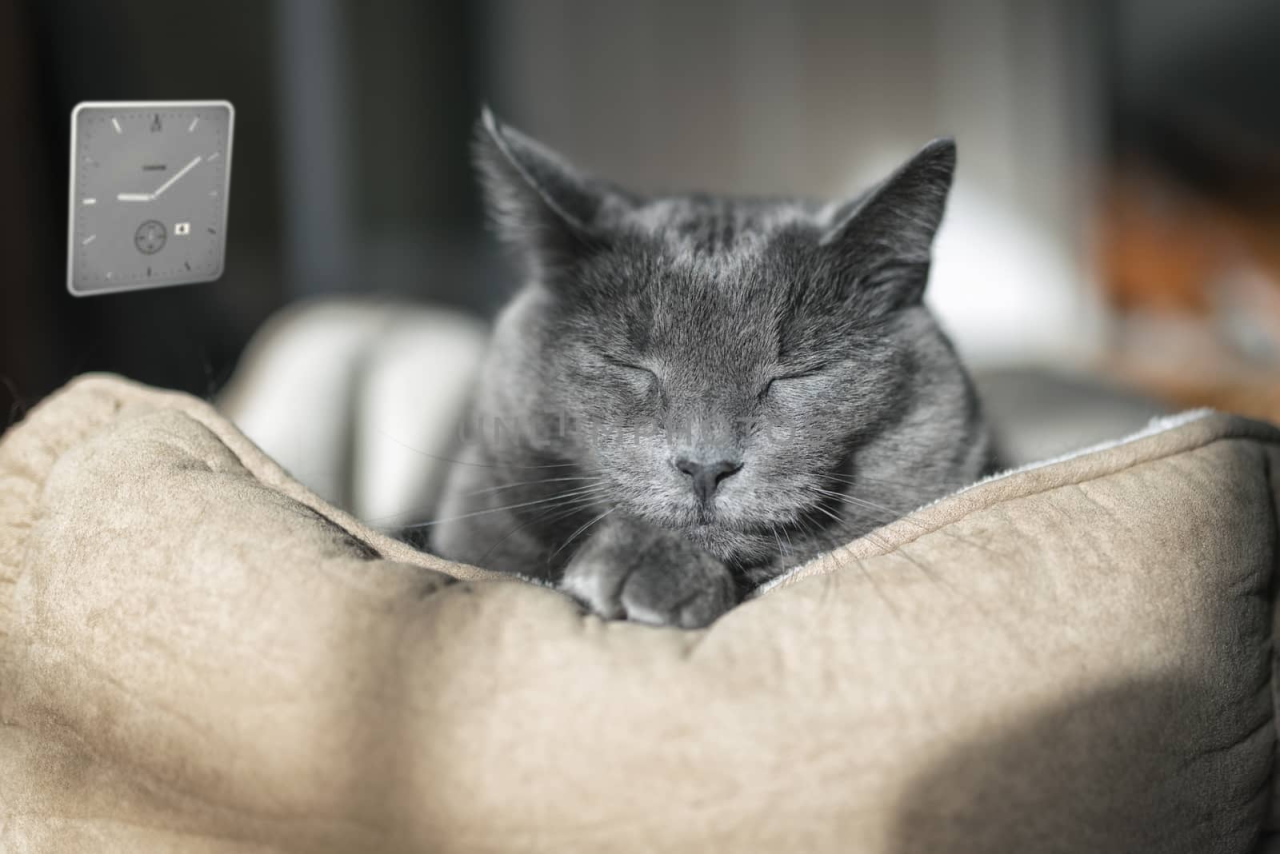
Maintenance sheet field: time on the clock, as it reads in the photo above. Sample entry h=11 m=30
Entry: h=9 m=9
